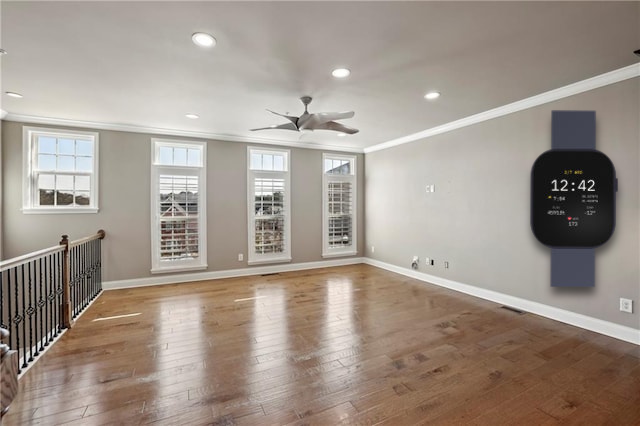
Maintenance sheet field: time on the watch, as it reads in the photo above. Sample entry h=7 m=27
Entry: h=12 m=42
